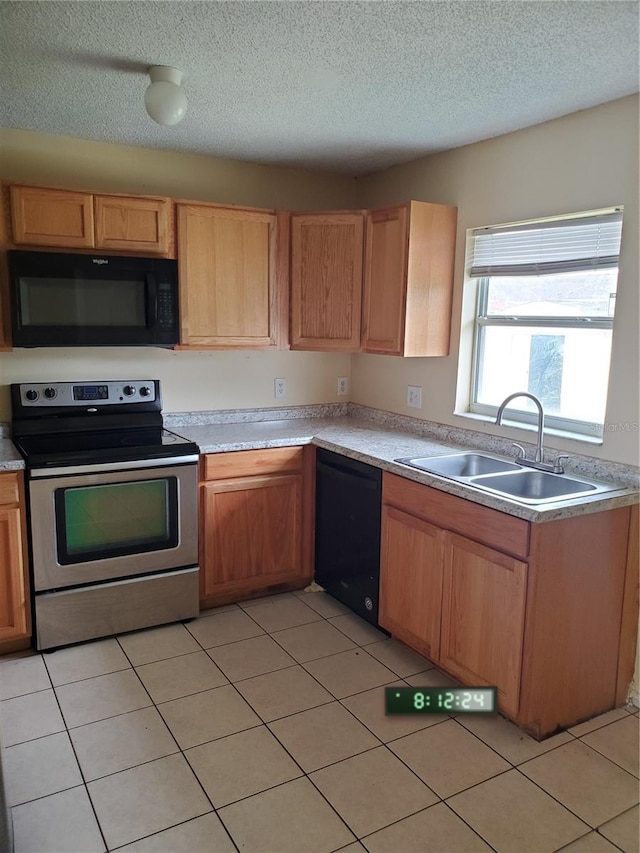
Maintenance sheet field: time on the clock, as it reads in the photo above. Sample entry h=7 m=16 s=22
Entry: h=8 m=12 s=24
